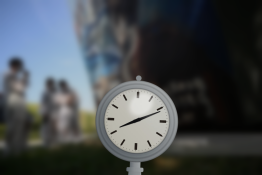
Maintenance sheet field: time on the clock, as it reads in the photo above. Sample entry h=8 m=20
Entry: h=8 m=11
